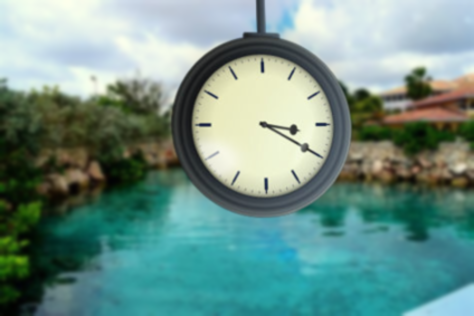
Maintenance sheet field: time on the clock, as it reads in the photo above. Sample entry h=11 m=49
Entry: h=3 m=20
